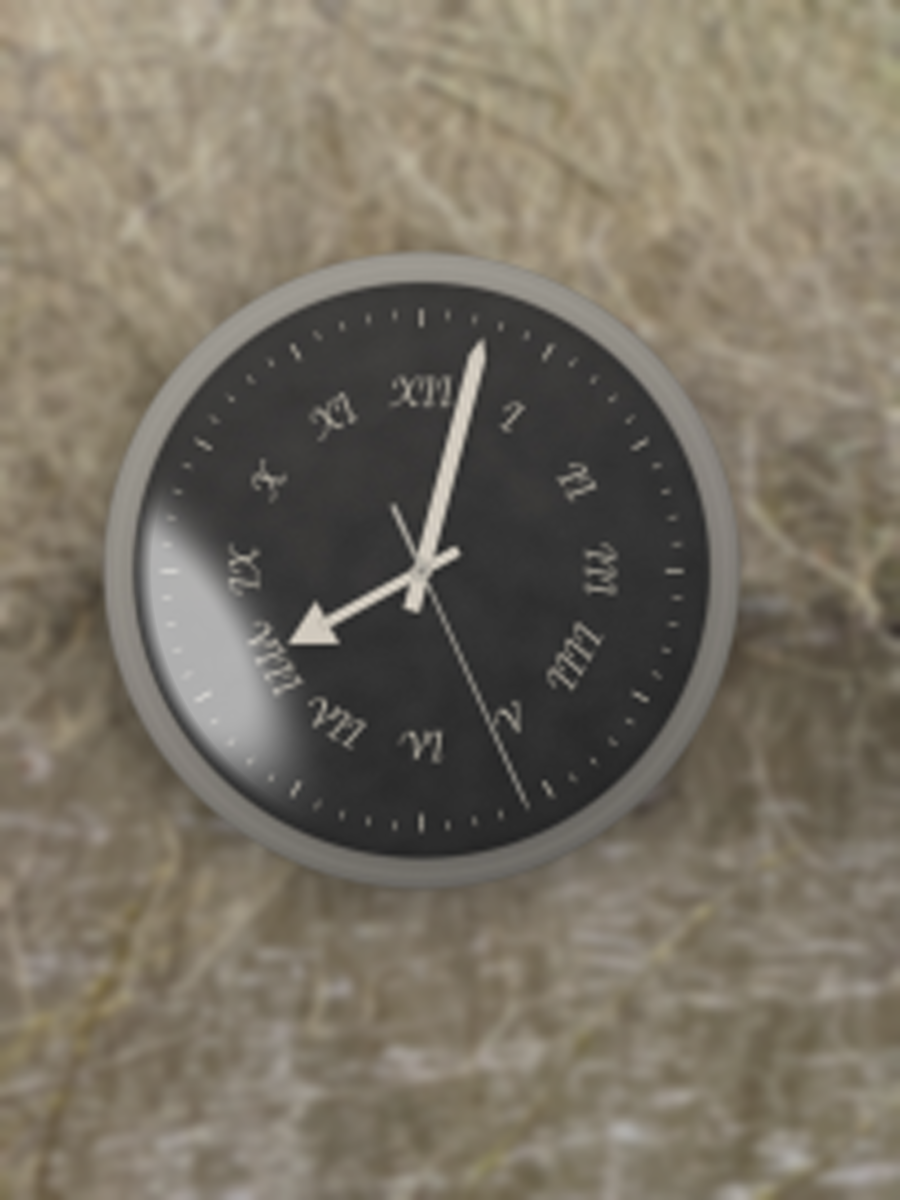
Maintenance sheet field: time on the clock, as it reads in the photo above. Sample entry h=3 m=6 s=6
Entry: h=8 m=2 s=26
